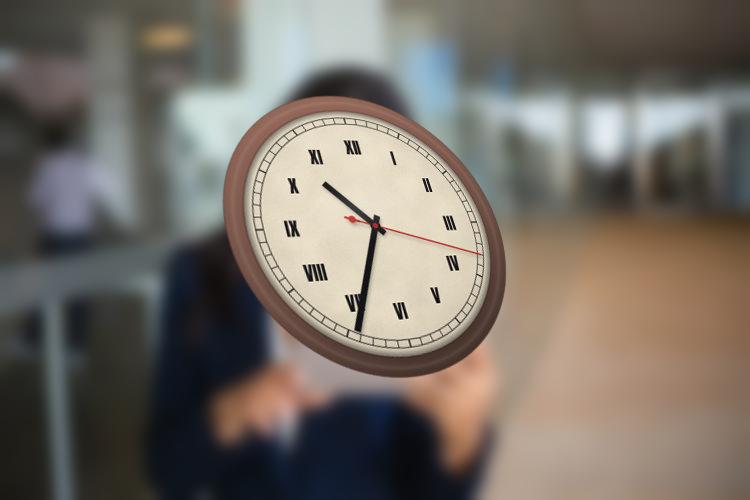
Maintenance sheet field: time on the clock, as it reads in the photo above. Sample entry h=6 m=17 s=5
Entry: h=10 m=34 s=18
